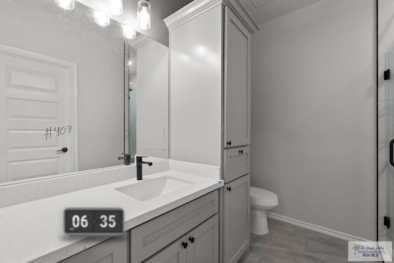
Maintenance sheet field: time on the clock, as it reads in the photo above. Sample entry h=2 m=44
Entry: h=6 m=35
